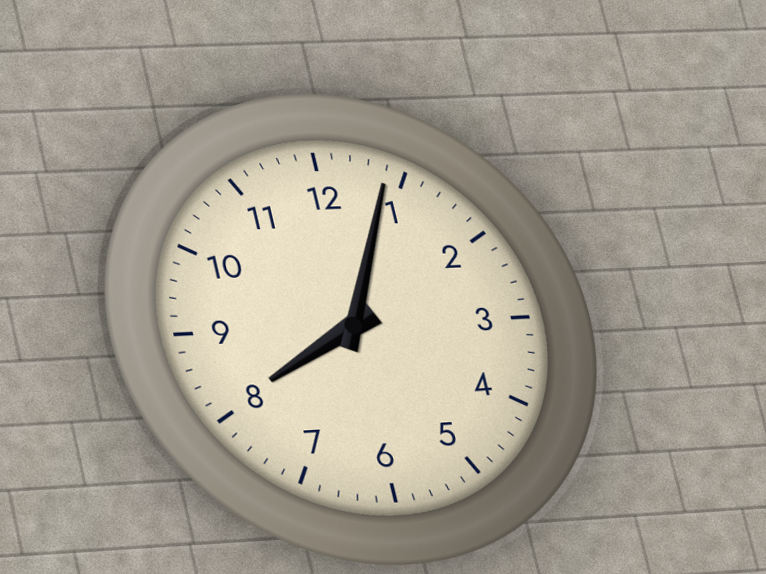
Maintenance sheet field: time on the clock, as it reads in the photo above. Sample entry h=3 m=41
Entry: h=8 m=4
